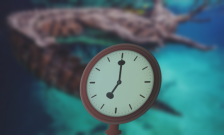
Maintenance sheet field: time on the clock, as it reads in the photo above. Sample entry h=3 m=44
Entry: h=7 m=0
